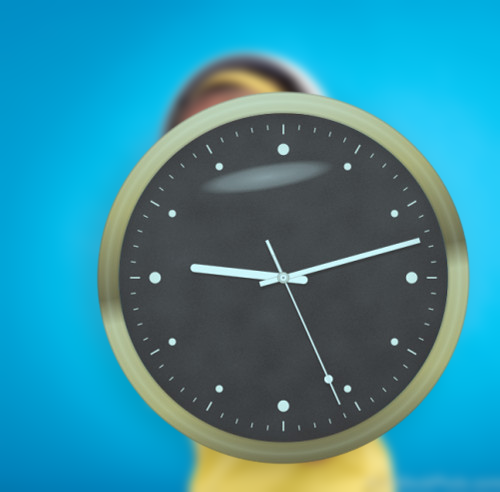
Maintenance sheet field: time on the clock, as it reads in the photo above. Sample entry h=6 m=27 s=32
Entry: h=9 m=12 s=26
